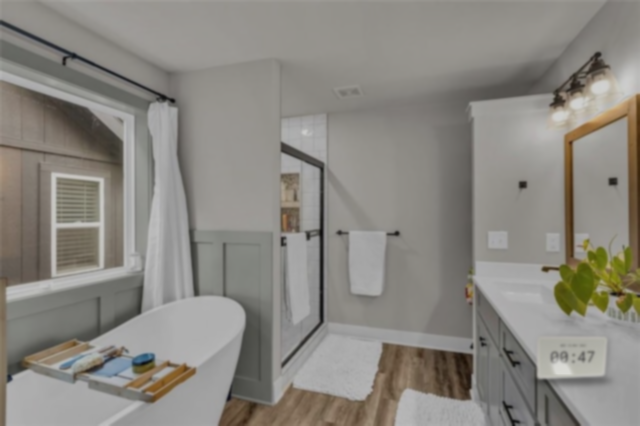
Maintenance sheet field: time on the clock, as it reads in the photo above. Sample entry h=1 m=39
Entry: h=0 m=47
